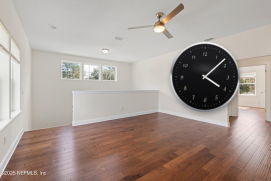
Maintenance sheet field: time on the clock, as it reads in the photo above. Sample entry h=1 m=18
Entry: h=4 m=8
